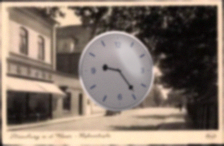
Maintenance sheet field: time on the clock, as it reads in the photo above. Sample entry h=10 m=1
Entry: h=9 m=24
